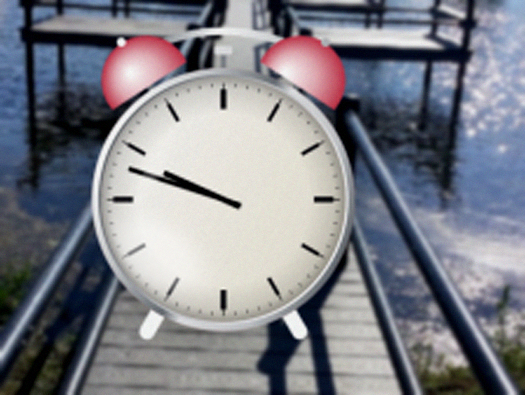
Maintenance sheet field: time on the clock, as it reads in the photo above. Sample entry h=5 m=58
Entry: h=9 m=48
